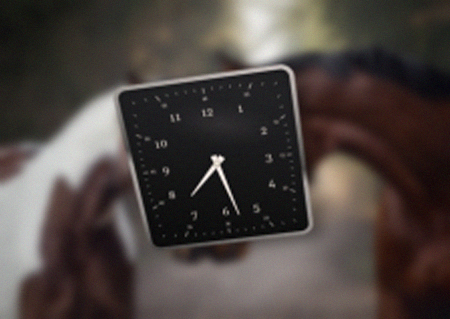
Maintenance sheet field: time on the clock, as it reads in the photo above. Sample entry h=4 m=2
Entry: h=7 m=28
